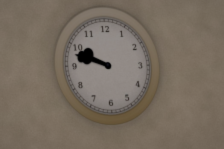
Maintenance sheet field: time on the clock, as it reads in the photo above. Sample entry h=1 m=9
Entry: h=9 m=48
